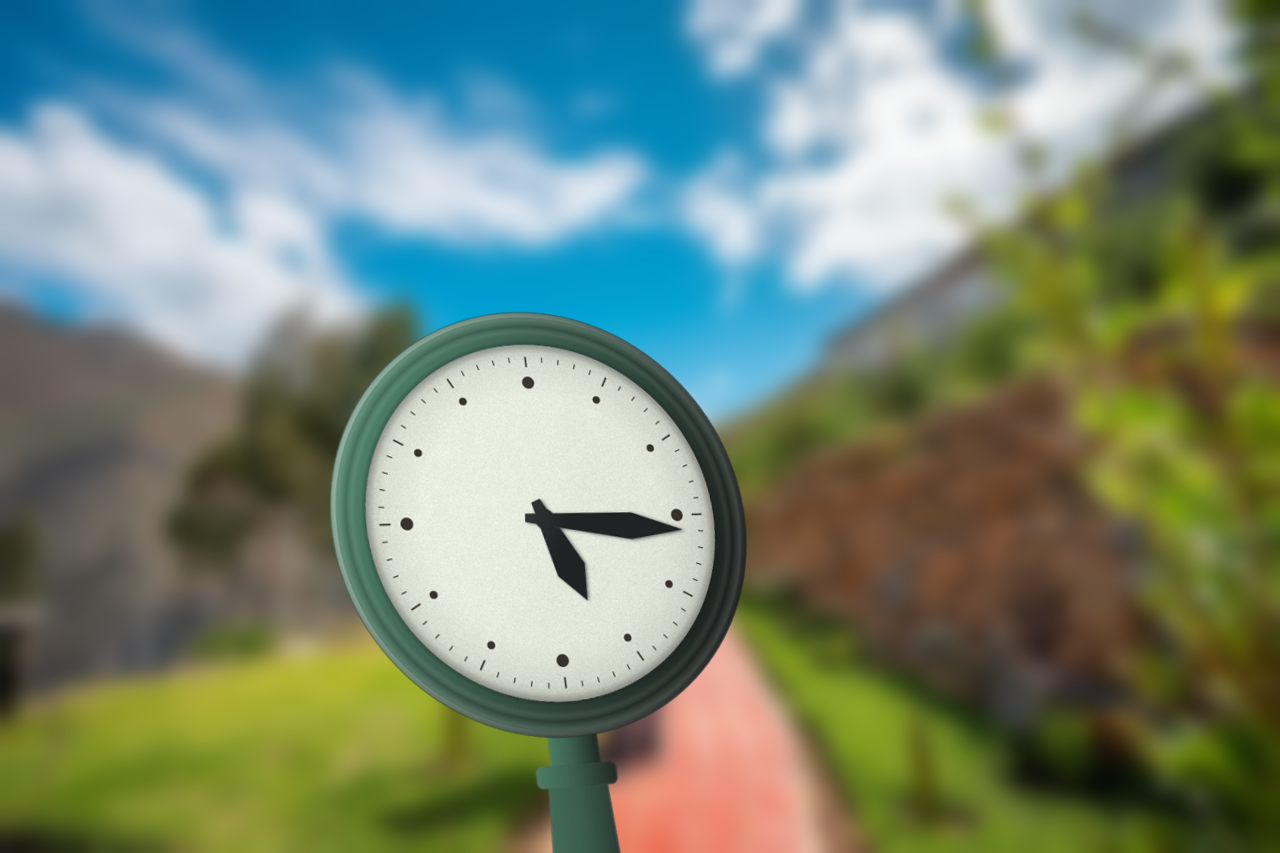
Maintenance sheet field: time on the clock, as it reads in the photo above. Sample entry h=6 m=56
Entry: h=5 m=16
